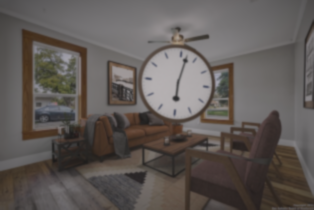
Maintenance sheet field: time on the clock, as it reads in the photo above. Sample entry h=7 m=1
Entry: h=6 m=2
